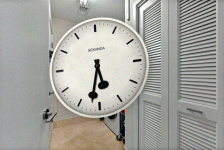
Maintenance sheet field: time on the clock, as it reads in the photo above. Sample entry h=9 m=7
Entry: h=5 m=32
